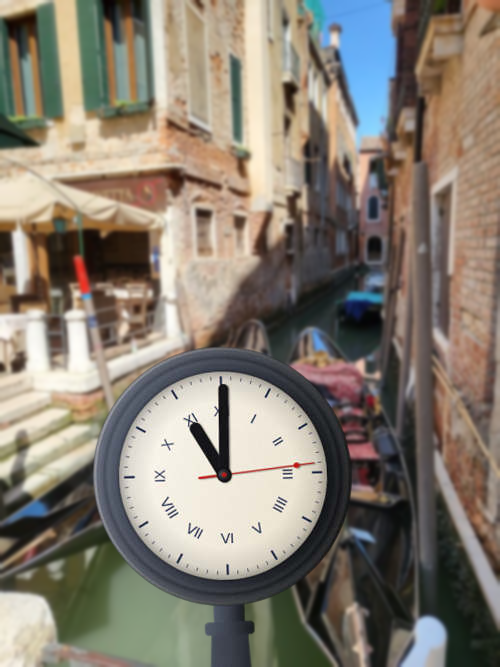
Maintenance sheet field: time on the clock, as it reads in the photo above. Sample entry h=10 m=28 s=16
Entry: h=11 m=0 s=14
